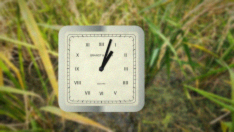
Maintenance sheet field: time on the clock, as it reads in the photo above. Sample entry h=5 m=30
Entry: h=1 m=3
